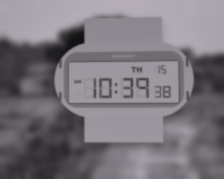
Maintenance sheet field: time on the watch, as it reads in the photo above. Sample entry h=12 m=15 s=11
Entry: h=10 m=39 s=38
